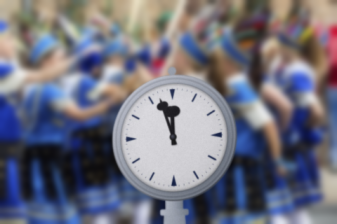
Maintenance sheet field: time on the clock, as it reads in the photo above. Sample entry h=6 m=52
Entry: h=11 m=57
